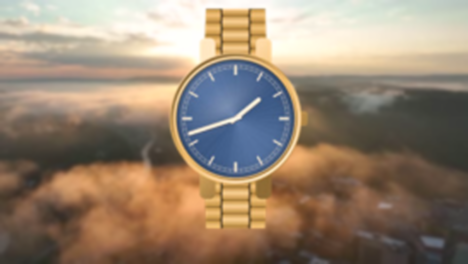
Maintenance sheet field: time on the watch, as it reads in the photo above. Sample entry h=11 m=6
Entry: h=1 m=42
